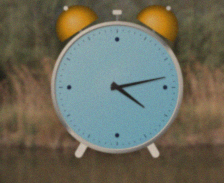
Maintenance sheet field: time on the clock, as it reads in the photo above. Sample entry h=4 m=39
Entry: h=4 m=13
